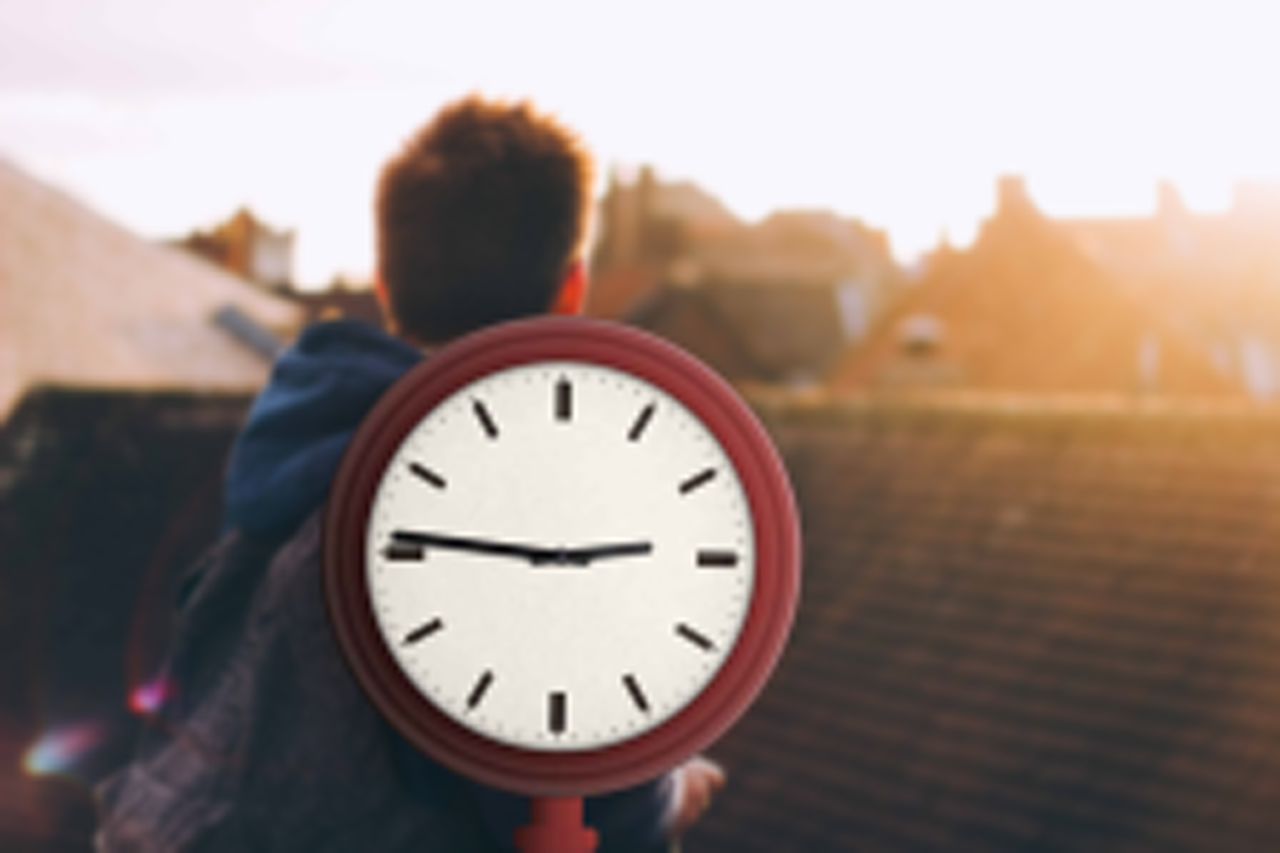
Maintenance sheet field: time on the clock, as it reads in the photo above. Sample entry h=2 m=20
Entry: h=2 m=46
